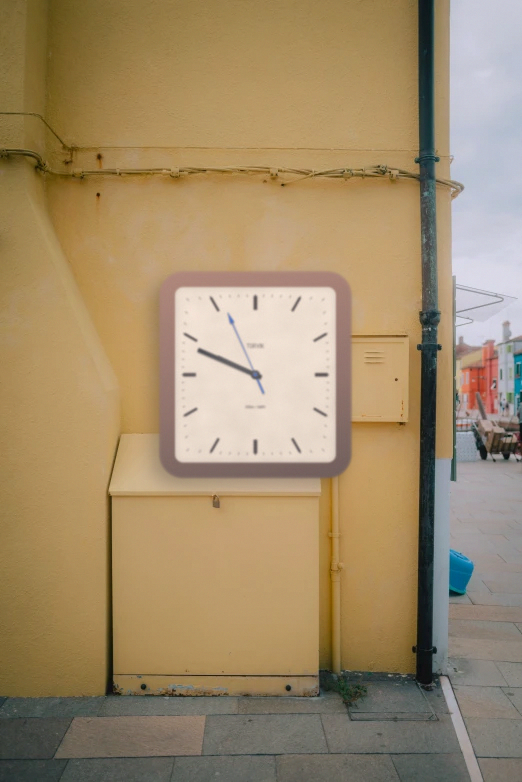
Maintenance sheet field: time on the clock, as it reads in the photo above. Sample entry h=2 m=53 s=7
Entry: h=9 m=48 s=56
